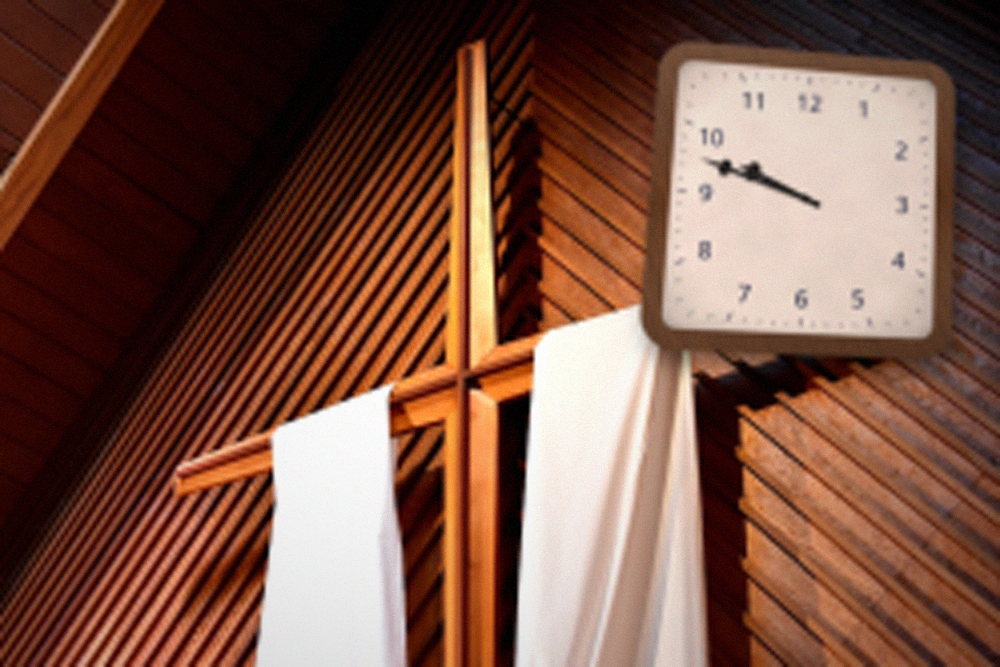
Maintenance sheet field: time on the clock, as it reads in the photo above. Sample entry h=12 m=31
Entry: h=9 m=48
